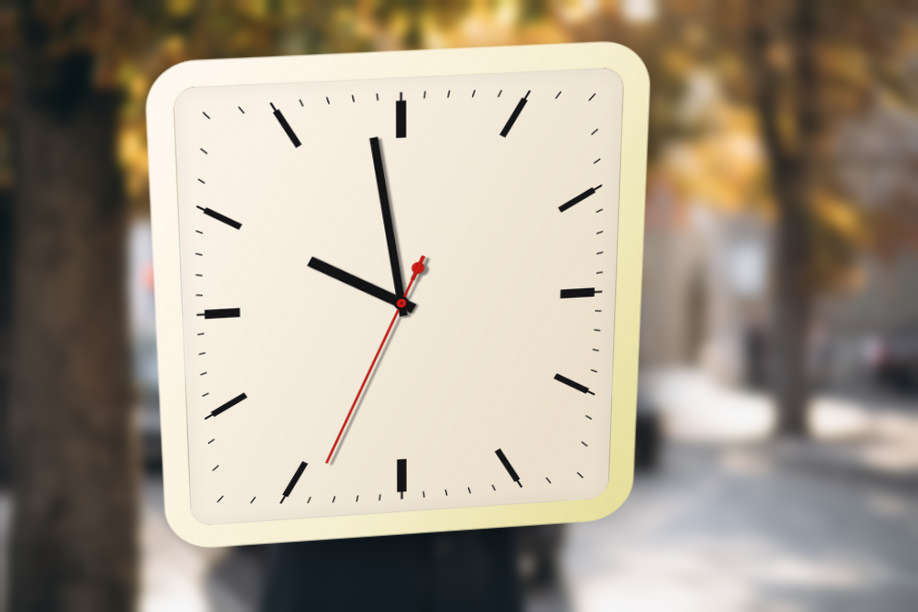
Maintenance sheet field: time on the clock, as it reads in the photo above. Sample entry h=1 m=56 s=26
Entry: h=9 m=58 s=34
